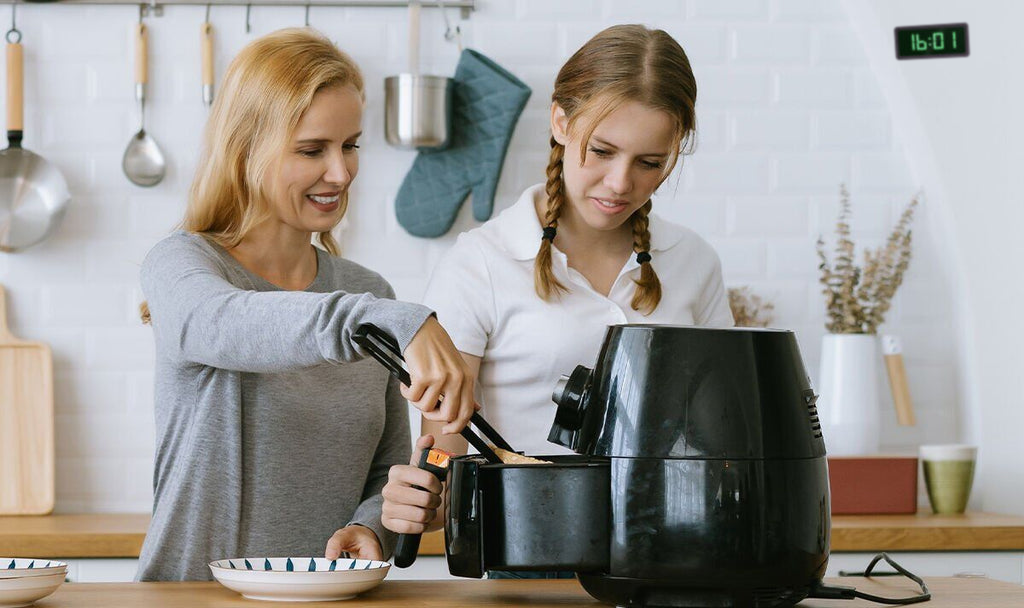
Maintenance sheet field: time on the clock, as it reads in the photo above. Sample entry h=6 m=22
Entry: h=16 m=1
